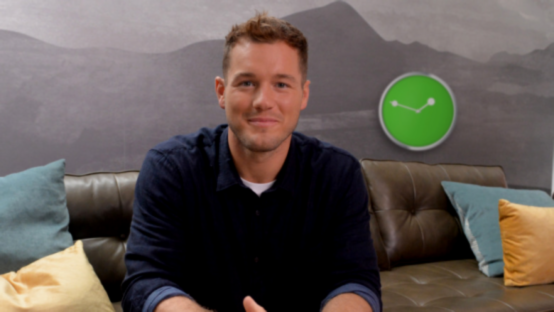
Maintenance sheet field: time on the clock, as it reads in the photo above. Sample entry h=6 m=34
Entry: h=1 m=48
